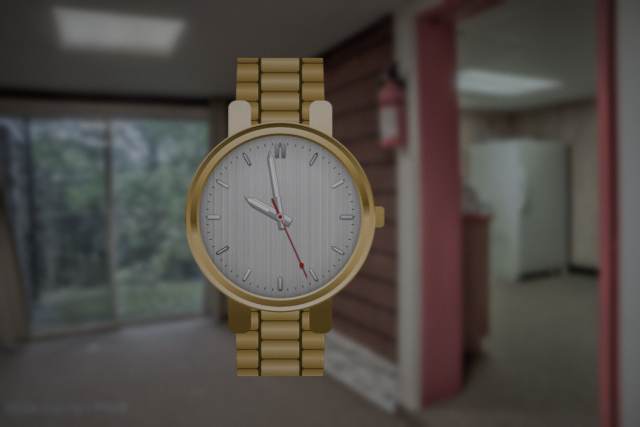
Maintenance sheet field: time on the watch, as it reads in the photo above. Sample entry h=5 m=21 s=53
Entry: h=9 m=58 s=26
